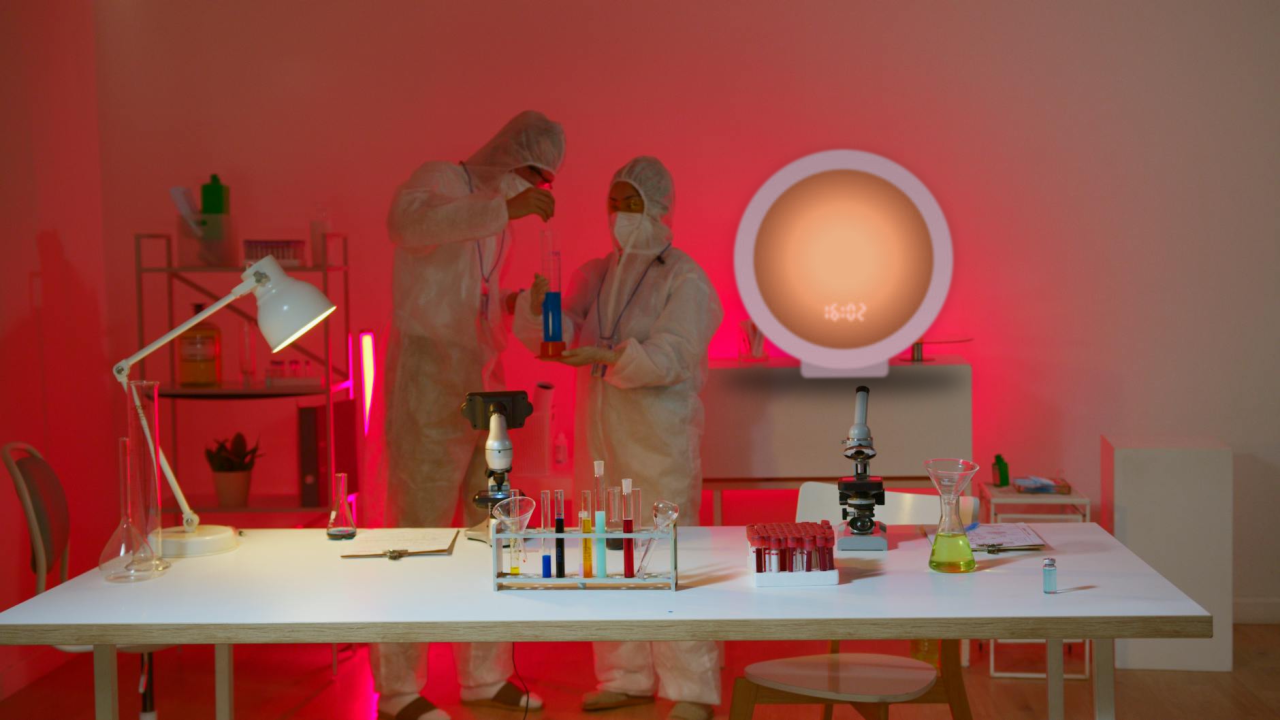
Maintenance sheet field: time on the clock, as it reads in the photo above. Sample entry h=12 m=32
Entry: h=16 m=2
